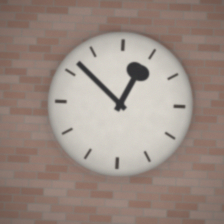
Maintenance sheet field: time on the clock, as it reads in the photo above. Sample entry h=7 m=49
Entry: h=12 m=52
